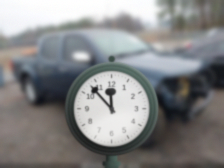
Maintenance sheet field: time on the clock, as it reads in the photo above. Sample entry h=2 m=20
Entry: h=11 m=53
